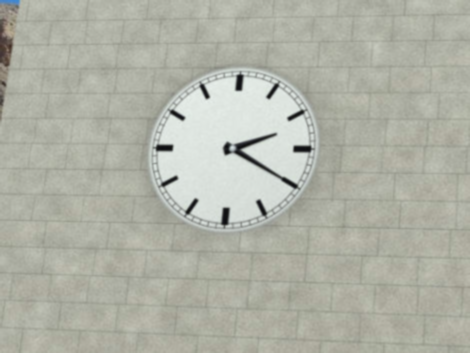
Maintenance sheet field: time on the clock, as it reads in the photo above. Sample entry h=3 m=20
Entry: h=2 m=20
